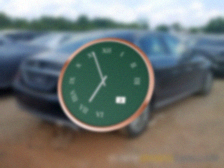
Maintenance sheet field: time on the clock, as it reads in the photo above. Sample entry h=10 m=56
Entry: h=6 m=56
